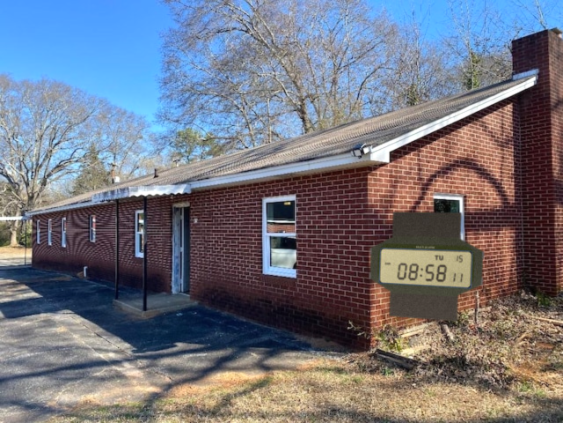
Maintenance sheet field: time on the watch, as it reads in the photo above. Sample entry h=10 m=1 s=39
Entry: h=8 m=58 s=11
